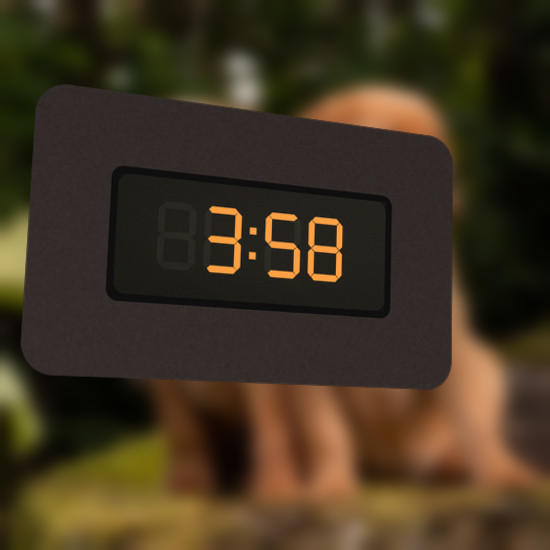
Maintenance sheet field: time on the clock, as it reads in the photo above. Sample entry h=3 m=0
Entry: h=3 m=58
